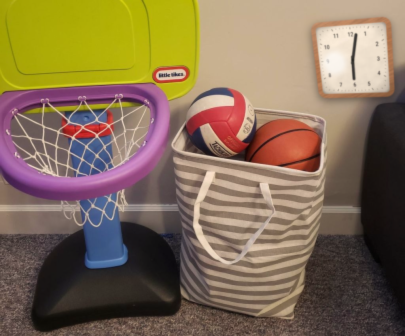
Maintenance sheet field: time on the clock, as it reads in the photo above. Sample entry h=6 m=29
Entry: h=6 m=2
